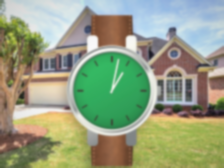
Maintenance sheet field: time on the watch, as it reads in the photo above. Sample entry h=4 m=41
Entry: h=1 m=2
